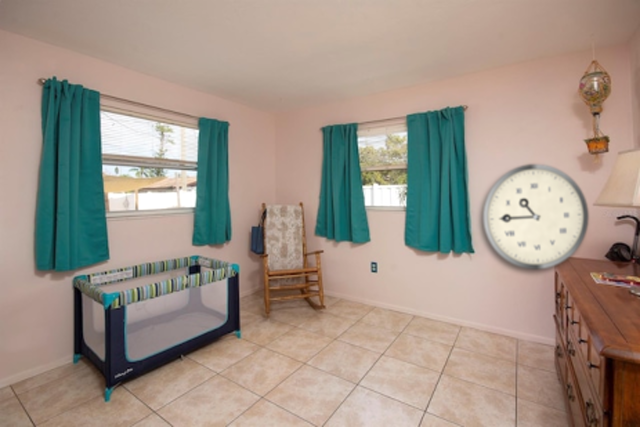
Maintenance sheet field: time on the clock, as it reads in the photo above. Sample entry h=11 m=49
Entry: h=10 m=45
